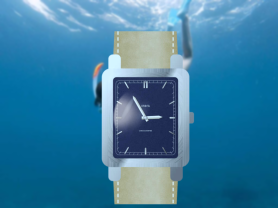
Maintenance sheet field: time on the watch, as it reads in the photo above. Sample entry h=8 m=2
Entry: h=2 m=55
